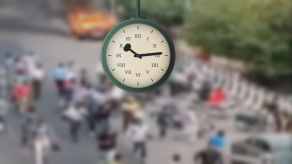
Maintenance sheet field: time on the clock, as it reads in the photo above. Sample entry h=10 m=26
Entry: h=10 m=14
